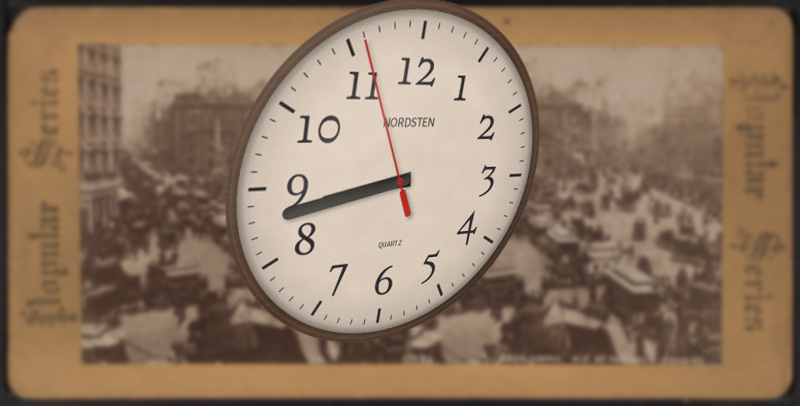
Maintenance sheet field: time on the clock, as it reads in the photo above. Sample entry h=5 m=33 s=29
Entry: h=8 m=42 s=56
